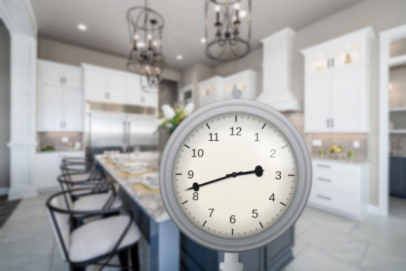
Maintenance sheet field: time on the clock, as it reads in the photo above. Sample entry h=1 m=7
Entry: h=2 m=42
